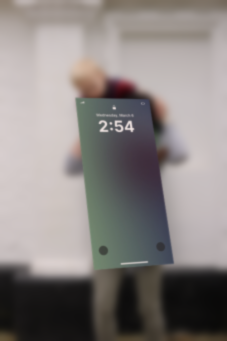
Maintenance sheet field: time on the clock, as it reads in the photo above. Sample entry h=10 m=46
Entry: h=2 m=54
